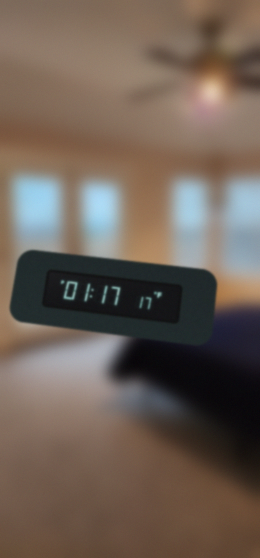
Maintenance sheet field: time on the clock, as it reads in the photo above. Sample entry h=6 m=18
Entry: h=1 m=17
